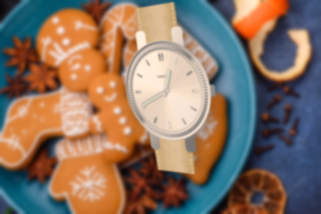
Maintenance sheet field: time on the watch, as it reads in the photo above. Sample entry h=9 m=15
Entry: h=12 m=41
